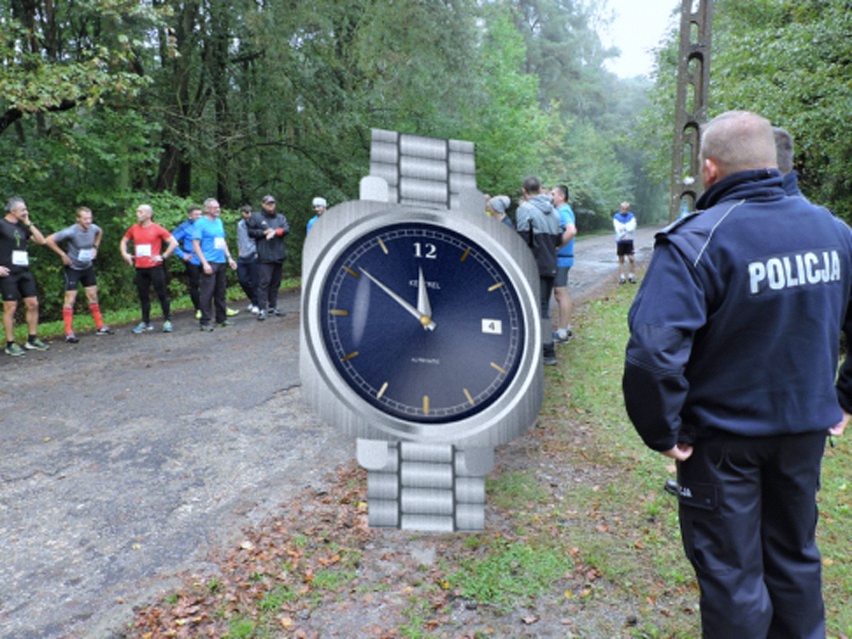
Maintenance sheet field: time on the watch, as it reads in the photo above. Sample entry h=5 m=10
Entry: h=11 m=51
